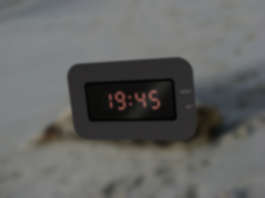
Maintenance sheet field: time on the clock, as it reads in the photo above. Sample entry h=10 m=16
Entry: h=19 m=45
